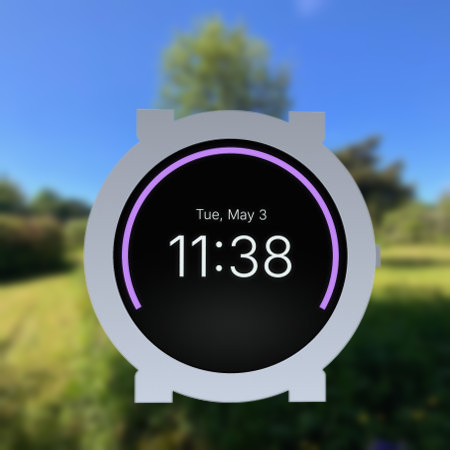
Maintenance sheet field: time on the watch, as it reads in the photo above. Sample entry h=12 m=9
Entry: h=11 m=38
